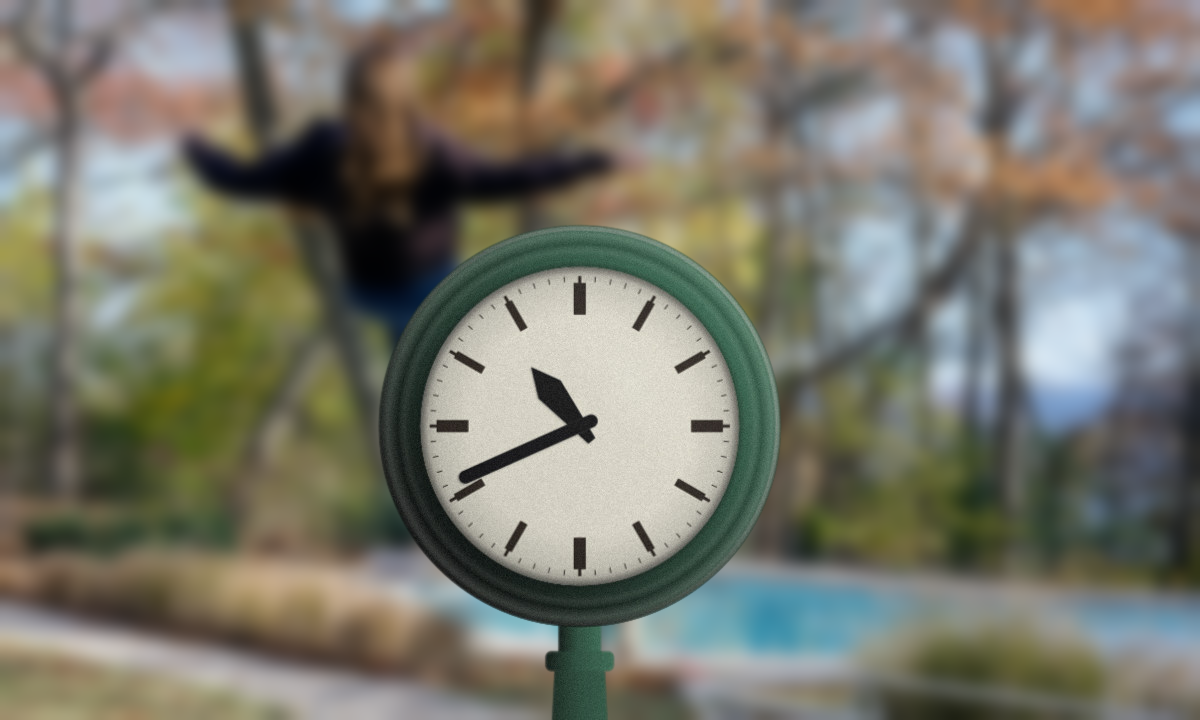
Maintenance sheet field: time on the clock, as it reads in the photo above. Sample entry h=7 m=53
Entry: h=10 m=41
